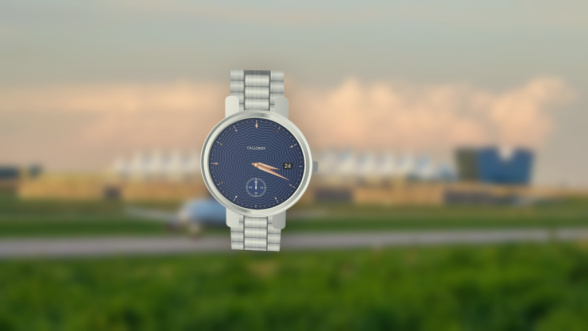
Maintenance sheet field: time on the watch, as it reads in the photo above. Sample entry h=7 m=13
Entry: h=3 m=19
